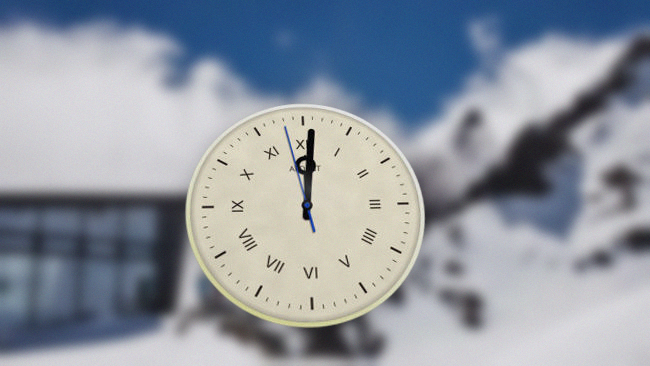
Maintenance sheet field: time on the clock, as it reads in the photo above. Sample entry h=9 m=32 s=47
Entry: h=12 m=0 s=58
